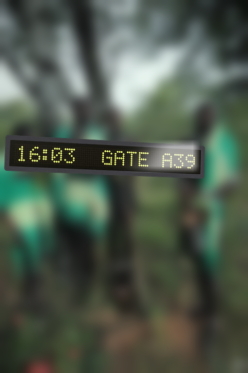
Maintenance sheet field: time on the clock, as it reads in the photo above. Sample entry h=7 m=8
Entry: h=16 m=3
